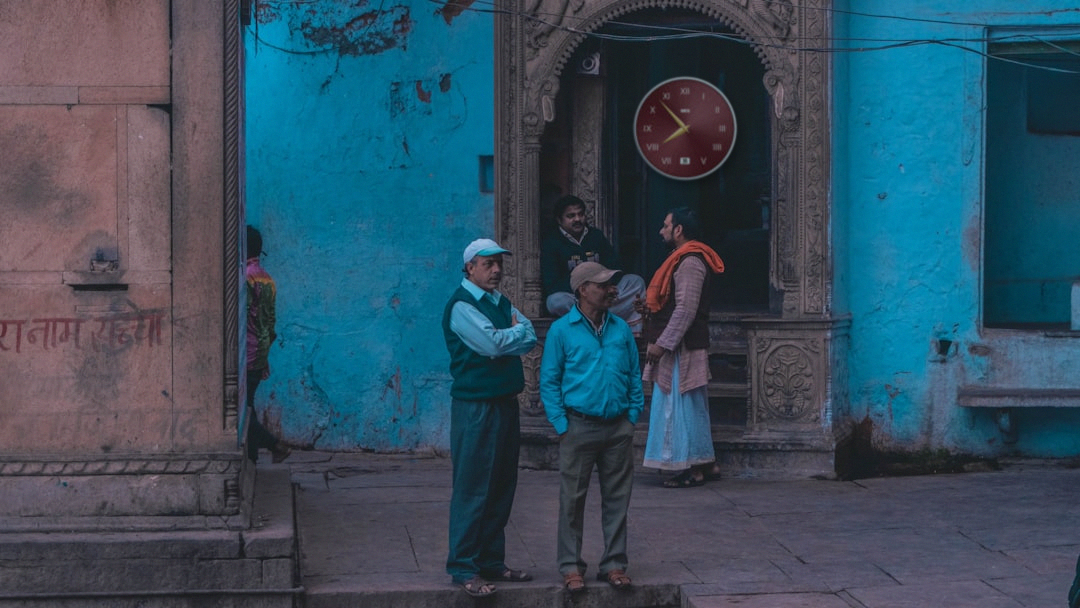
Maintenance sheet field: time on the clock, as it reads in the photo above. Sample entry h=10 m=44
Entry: h=7 m=53
